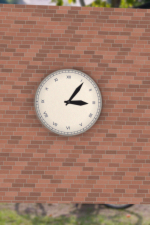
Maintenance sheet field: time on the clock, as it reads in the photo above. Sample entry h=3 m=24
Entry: h=3 m=6
